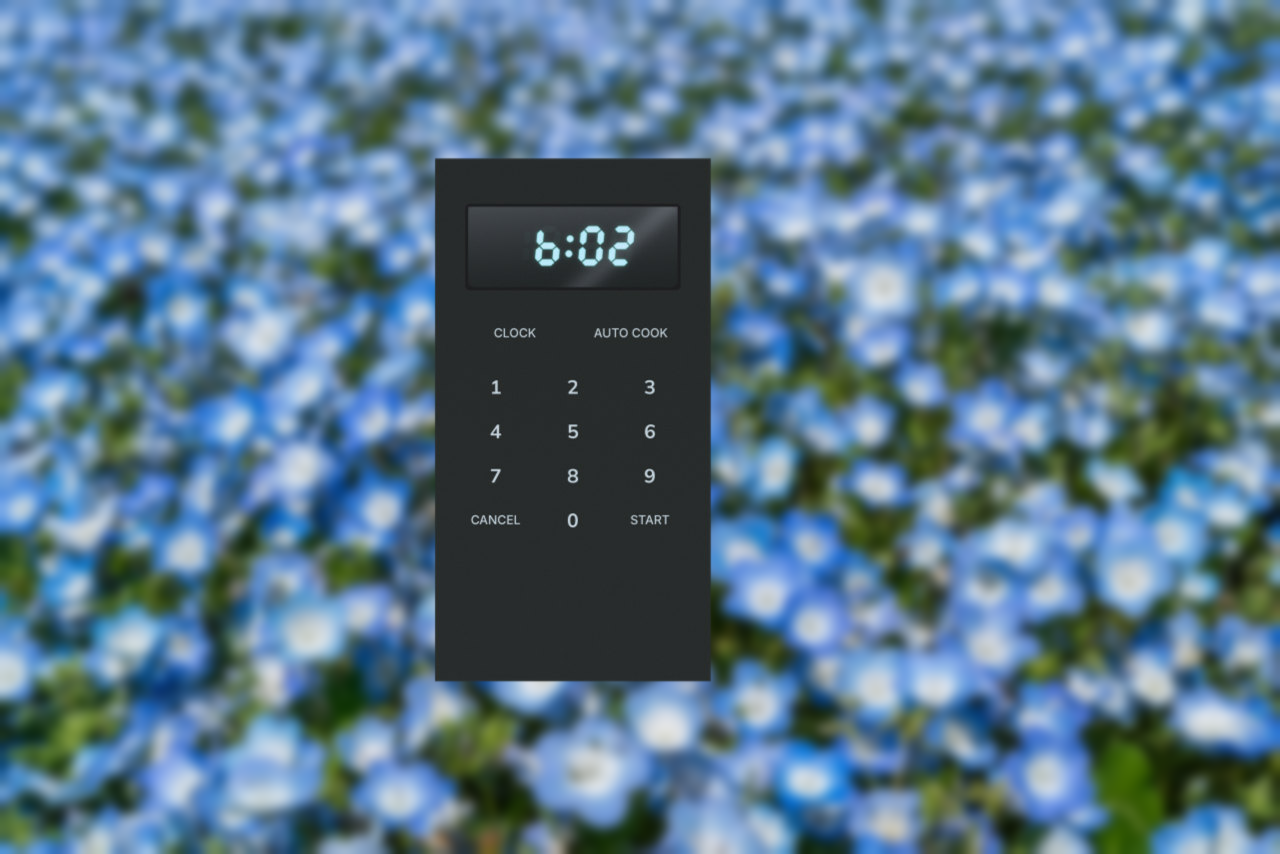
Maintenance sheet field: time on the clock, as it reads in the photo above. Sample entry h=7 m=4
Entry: h=6 m=2
